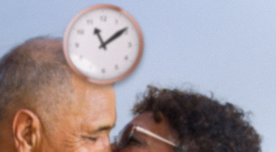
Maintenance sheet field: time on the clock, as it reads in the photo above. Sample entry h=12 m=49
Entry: h=11 m=9
